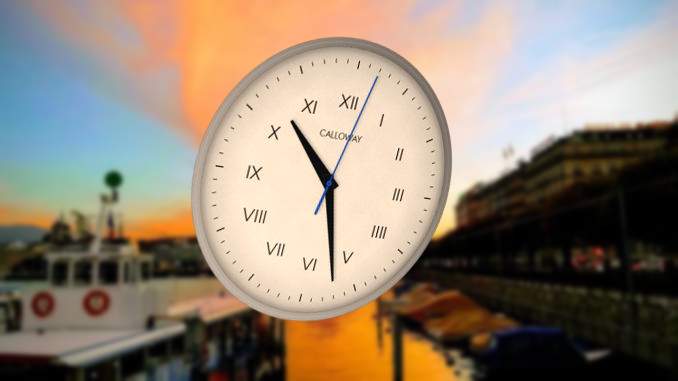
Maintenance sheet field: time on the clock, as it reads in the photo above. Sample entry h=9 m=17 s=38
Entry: h=10 m=27 s=2
